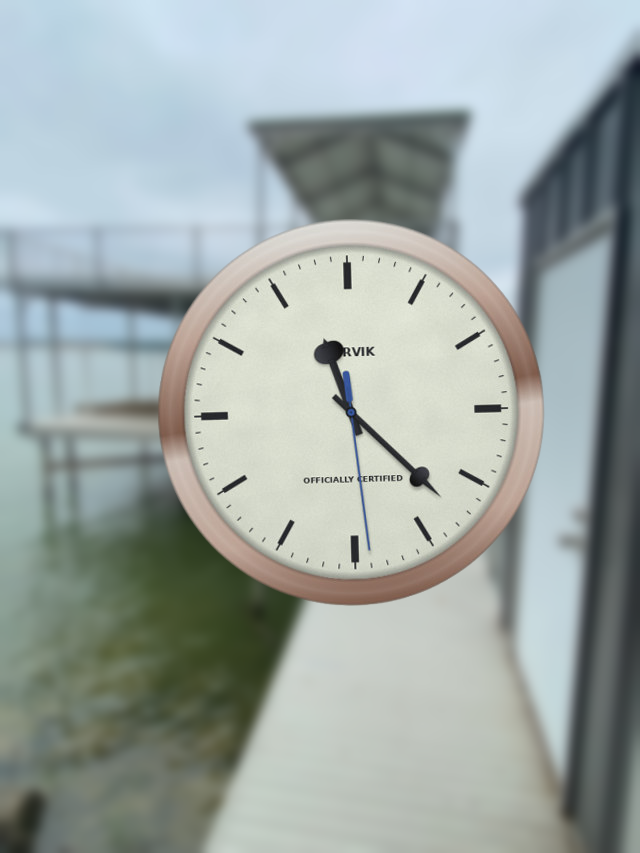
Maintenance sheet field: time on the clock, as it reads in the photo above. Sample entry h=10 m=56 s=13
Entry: h=11 m=22 s=29
